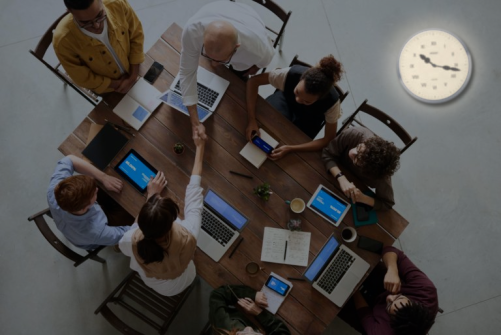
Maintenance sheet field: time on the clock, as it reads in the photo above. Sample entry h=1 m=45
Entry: h=10 m=17
